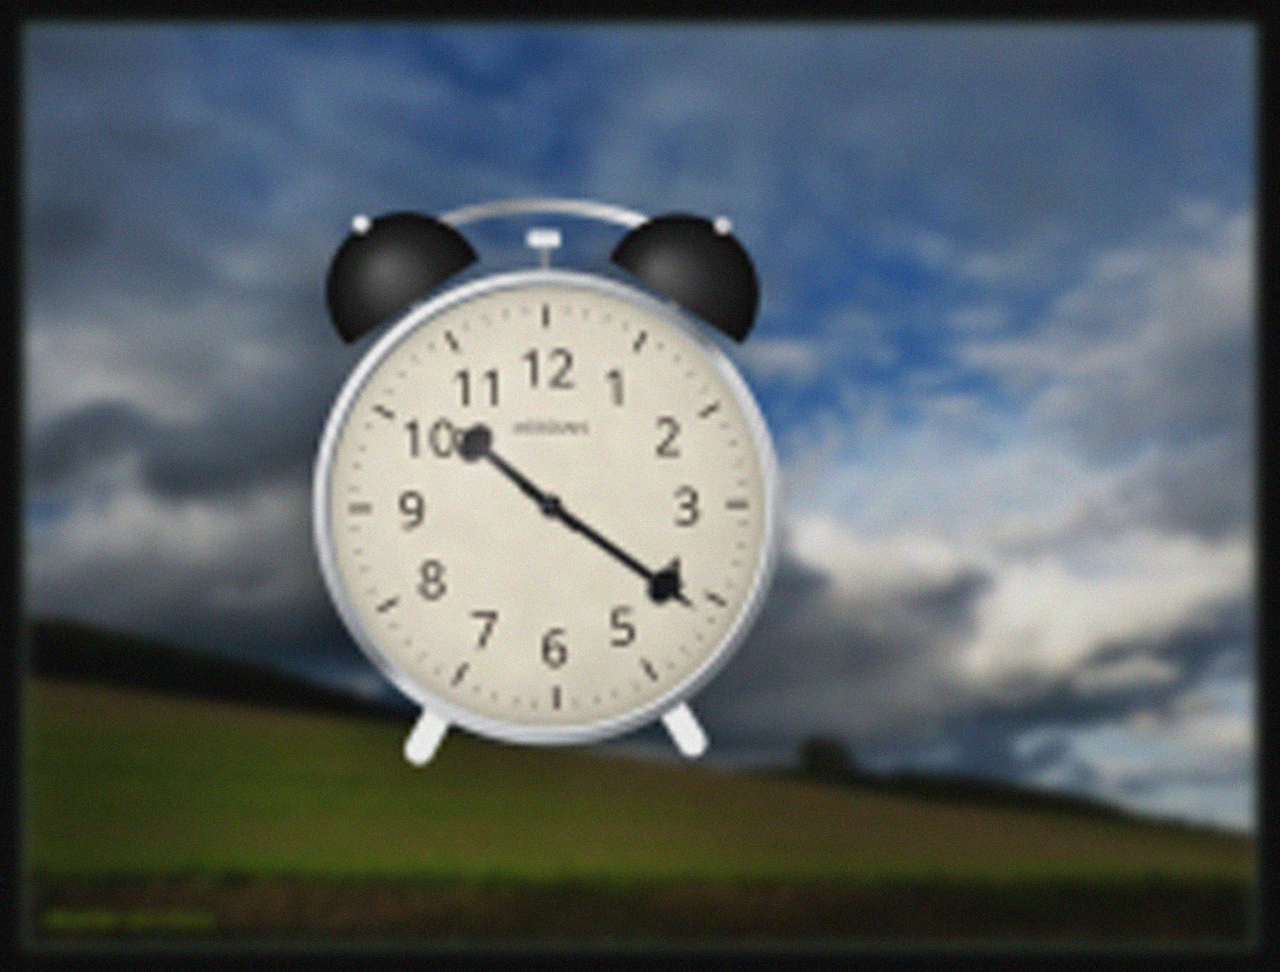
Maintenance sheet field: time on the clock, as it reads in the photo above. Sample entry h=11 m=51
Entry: h=10 m=21
